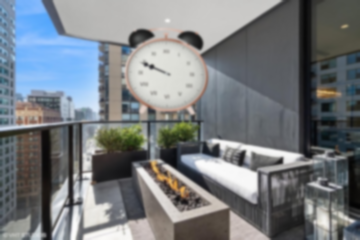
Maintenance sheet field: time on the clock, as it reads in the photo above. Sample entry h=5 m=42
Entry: h=9 m=49
